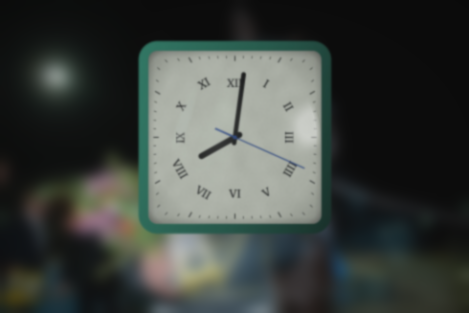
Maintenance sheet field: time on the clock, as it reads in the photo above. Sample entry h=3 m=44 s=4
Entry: h=8 m=1 s=19
